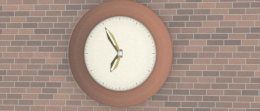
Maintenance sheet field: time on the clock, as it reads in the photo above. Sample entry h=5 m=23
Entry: h=6 m=55
